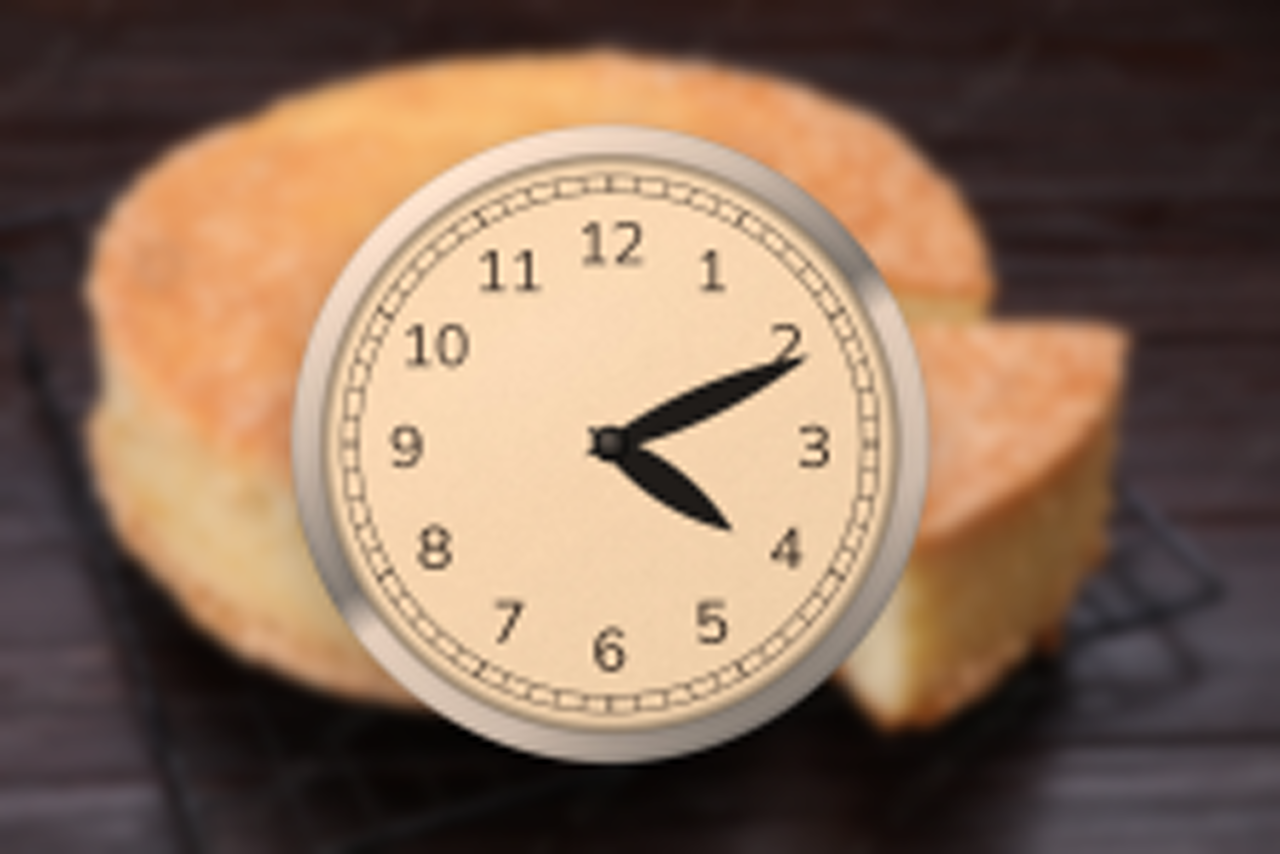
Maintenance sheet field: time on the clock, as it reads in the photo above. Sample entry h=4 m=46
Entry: h=4 m=11
